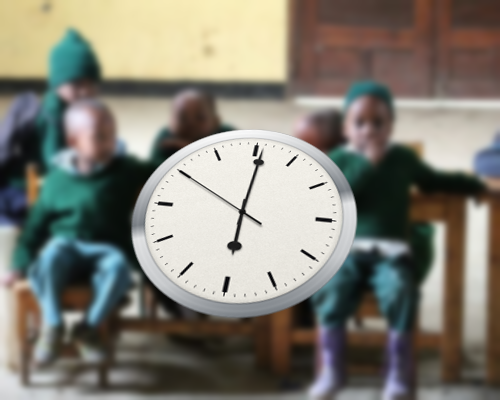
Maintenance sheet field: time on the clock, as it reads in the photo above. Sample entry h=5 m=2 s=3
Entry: h=6 m=0 s=50
